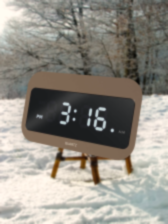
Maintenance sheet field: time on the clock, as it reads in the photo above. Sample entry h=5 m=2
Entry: h=3 m=16
